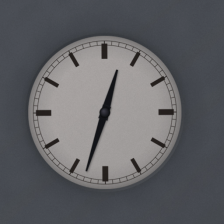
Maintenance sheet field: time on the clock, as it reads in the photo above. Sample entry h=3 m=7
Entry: h=12 m=33
